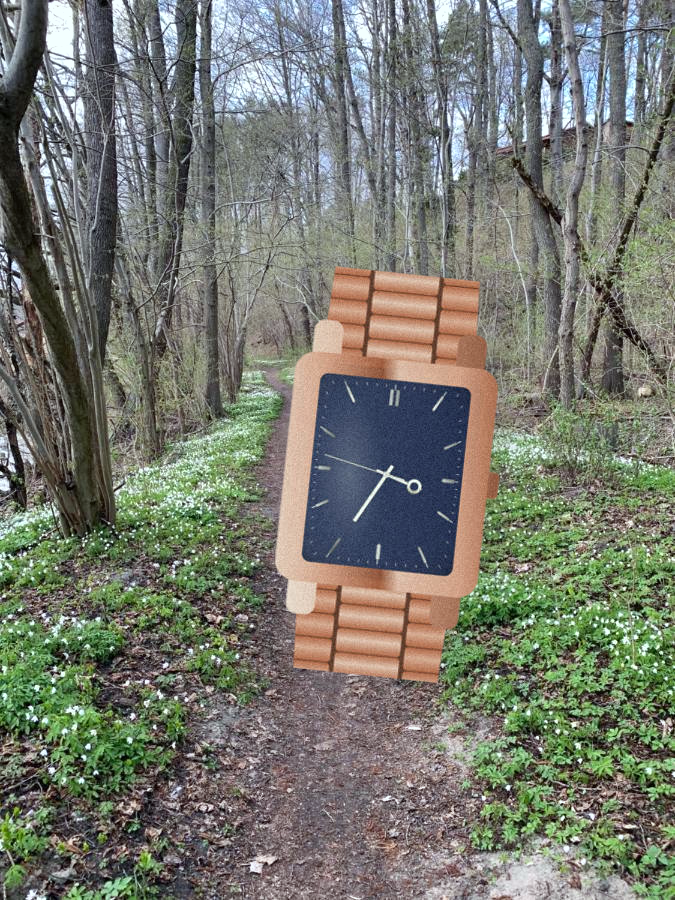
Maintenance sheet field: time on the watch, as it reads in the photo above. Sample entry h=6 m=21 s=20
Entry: h=3 m=34 s=47
